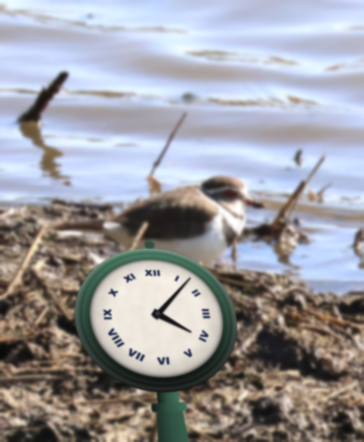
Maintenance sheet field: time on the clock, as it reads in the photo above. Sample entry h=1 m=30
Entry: h=4 m=7
